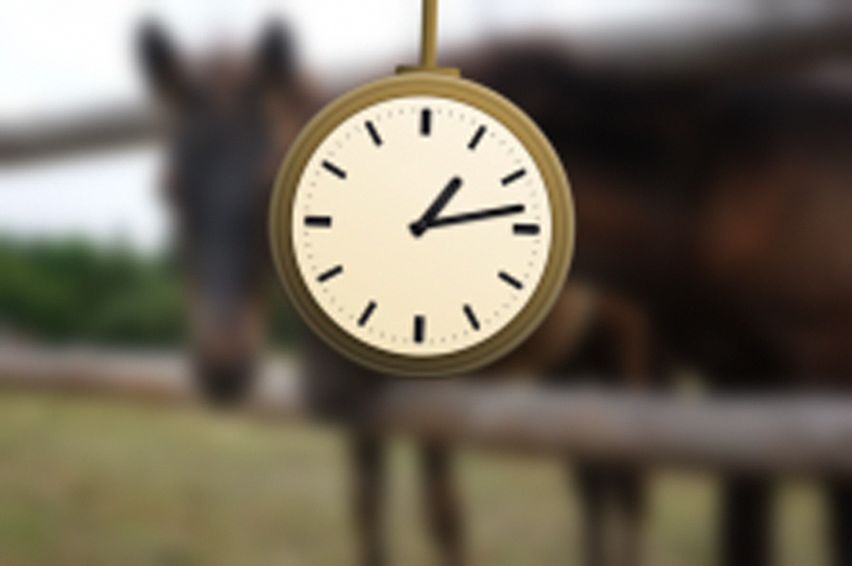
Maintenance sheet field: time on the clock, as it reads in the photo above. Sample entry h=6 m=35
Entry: h=1 m=13
